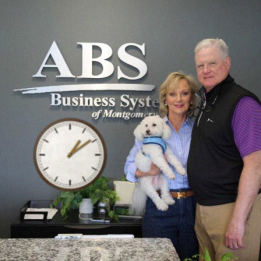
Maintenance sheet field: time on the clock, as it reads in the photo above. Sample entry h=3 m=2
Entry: h=1 m=9
